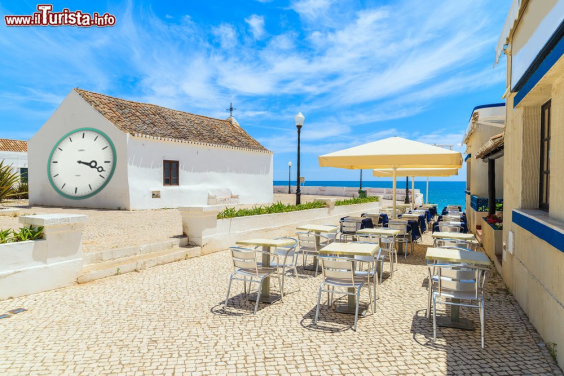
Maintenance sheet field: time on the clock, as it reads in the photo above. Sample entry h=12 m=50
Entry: h=3 m=18
